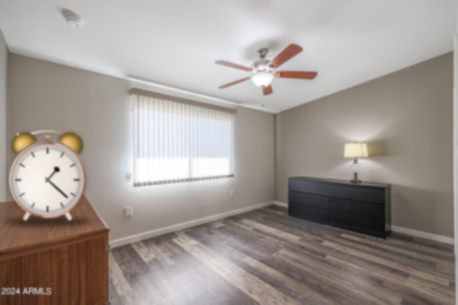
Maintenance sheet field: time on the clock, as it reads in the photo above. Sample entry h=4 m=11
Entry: h=1 m=22
